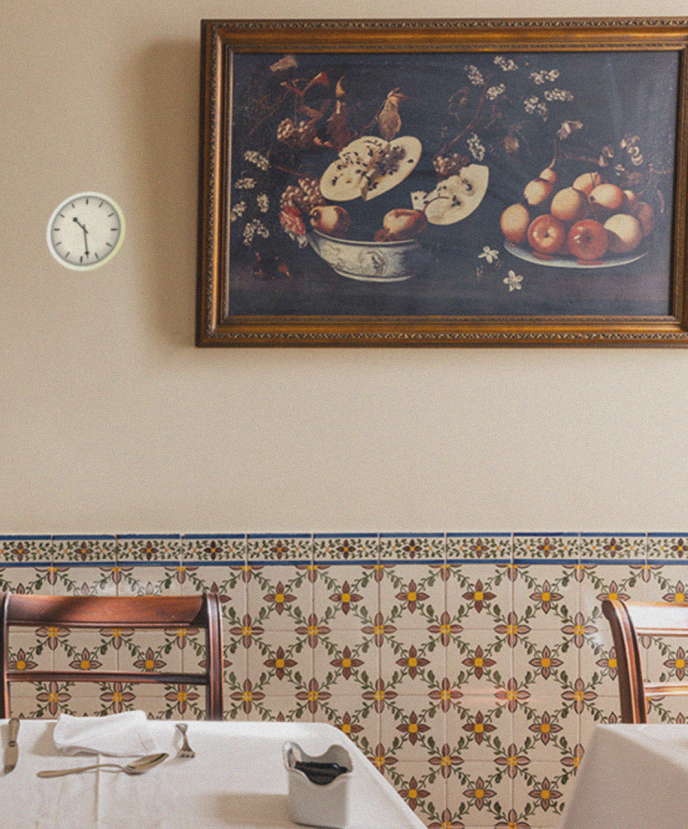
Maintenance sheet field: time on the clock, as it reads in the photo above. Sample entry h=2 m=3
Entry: h=10 m=28
